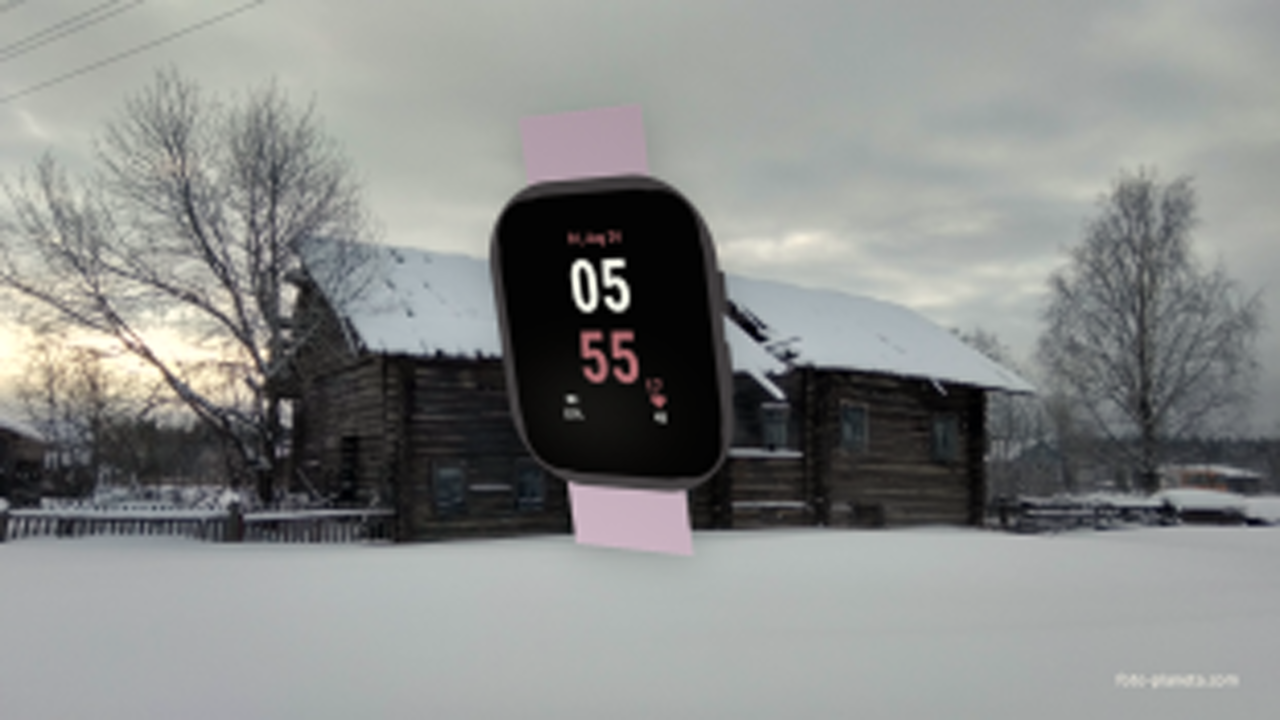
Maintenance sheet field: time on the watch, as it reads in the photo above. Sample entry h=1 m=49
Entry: h=5 m=55
